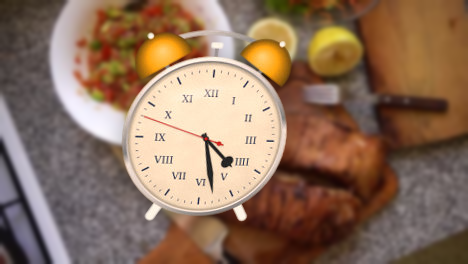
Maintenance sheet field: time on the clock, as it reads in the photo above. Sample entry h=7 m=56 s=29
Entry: h=4 m=27 s=48
